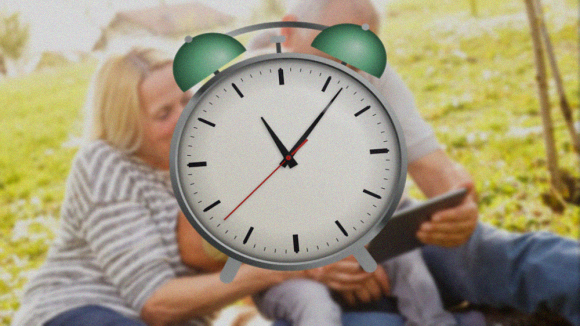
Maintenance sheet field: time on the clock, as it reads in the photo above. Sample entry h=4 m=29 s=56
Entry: h=11 m=6 s=38
